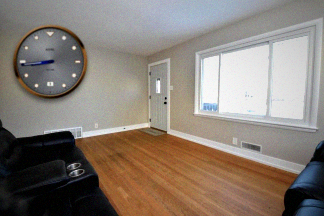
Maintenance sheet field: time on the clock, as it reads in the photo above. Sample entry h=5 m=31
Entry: h=8 m=44
